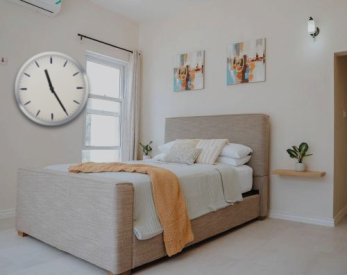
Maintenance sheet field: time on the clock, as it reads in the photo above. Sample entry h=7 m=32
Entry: h=11 m=25
